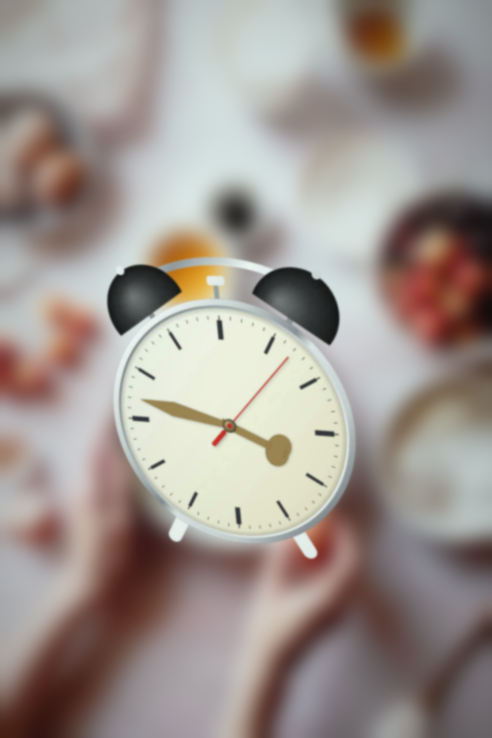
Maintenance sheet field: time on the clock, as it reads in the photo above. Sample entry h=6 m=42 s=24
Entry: h=3 m=47 s=7
